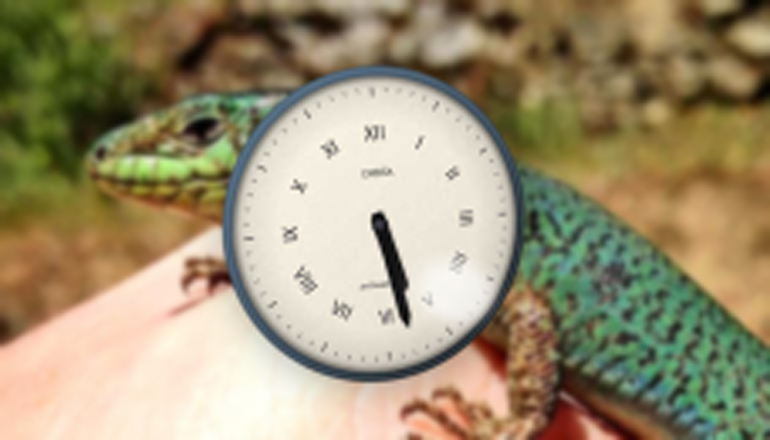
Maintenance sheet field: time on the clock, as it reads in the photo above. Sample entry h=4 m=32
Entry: h=5 m=28
